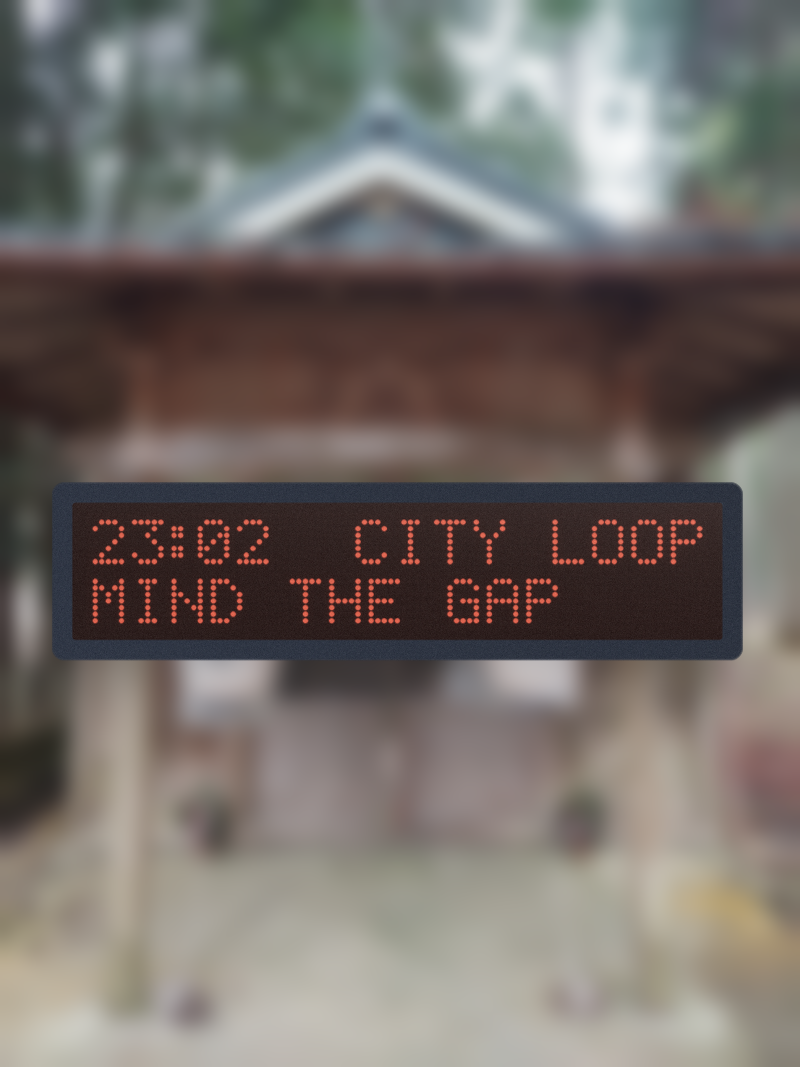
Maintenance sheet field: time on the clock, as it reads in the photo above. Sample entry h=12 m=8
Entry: h=23 m=2
